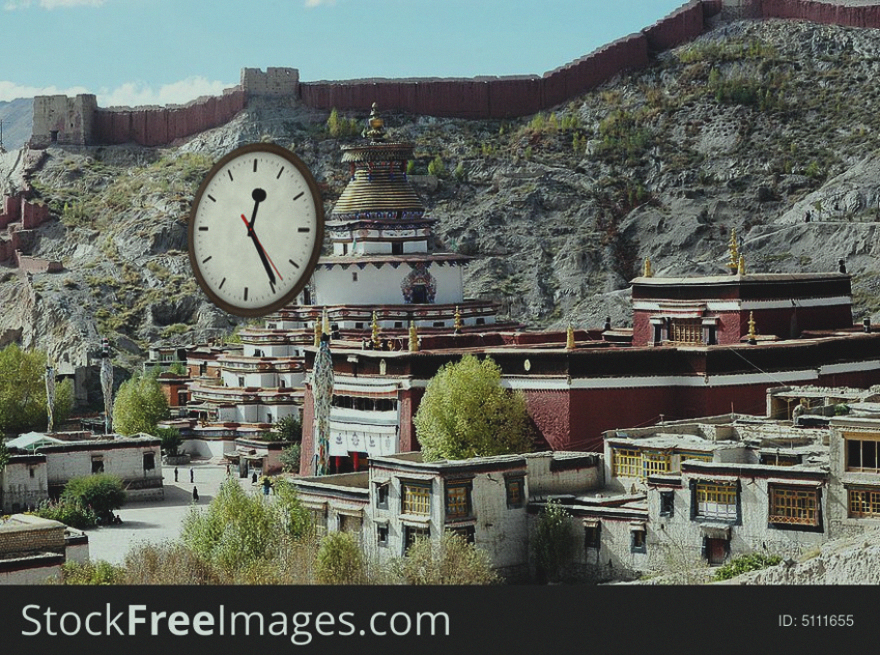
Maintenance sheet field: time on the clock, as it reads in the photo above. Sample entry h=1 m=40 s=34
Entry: h=12 m=24 s=23
